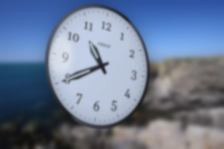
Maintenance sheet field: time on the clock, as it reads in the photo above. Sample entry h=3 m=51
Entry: h=10 m=40
